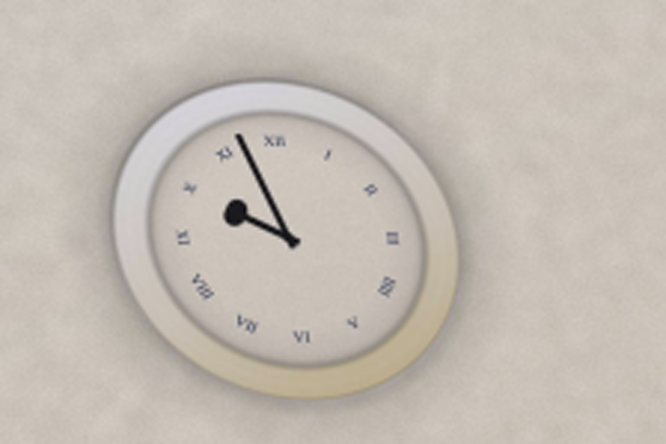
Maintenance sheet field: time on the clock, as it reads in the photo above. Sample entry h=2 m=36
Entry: h=9 m=57
